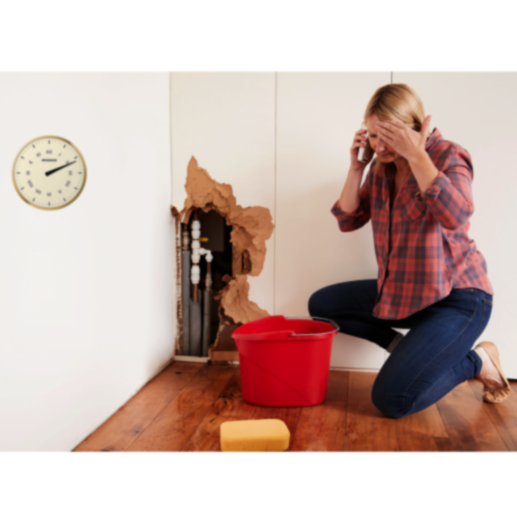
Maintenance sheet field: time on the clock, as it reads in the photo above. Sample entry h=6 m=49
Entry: h=2 m=11
